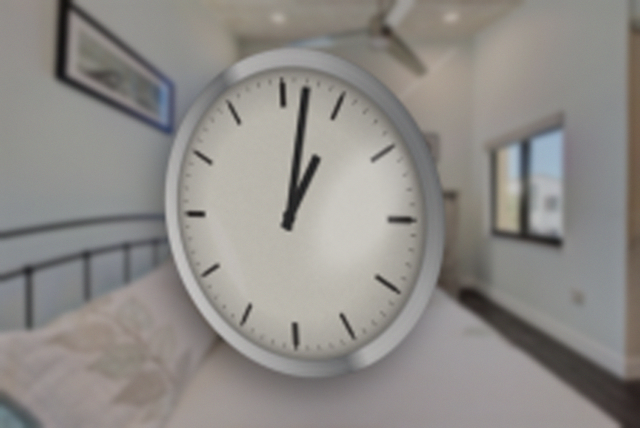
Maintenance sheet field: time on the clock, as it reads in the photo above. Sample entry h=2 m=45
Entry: h=1 m=2
